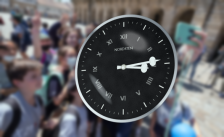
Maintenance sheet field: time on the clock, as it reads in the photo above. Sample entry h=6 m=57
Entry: h=3 m=14
